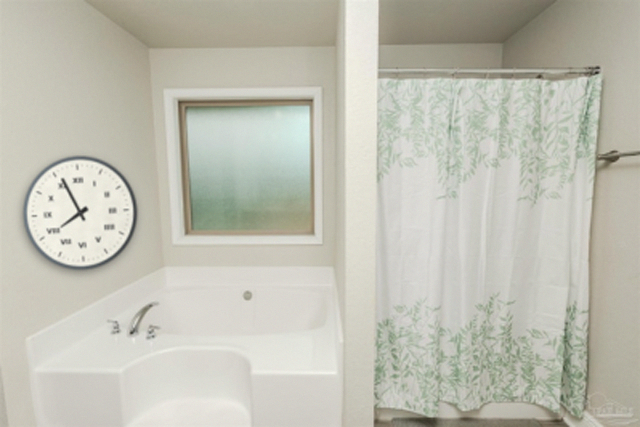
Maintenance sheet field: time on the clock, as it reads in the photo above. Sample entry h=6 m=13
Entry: h=7 m=56
